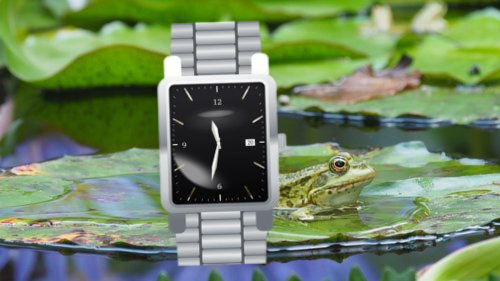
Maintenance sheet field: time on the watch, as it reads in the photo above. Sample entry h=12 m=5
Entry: h=11 m=32
